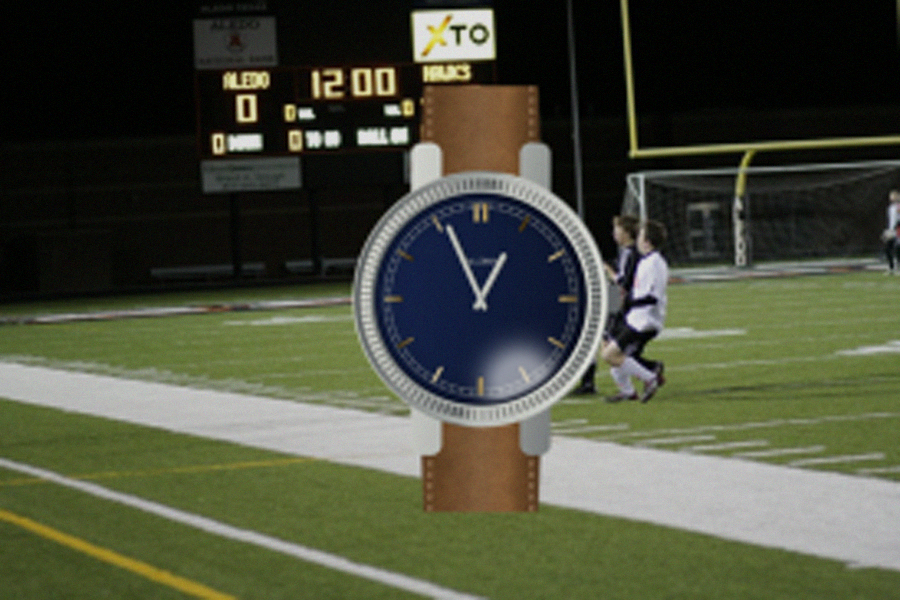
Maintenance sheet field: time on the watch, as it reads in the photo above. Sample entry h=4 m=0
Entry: h=12 m=56
